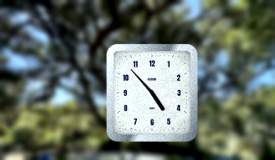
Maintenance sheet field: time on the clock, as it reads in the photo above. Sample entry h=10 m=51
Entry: h=4 m=53
